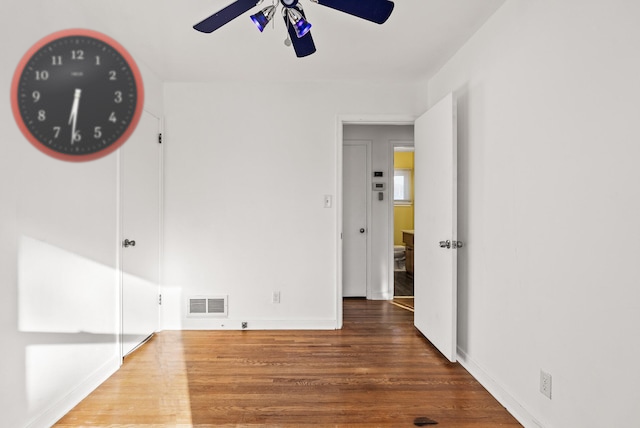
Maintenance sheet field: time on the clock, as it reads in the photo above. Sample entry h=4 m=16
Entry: h=6 m=31
